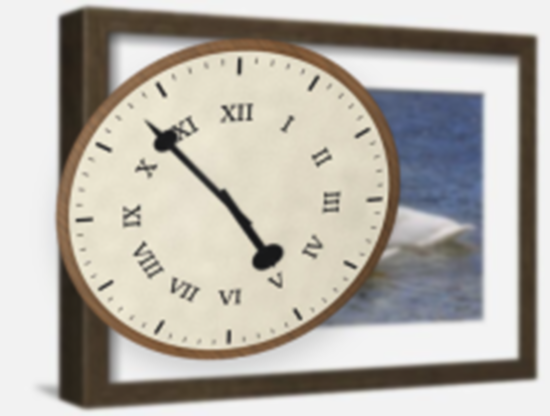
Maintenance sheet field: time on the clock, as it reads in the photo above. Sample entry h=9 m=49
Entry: h=4 m=53
